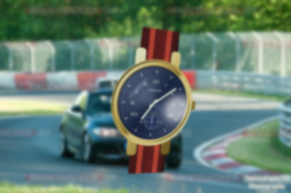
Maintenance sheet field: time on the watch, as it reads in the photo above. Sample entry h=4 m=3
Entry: h=7 m=9
